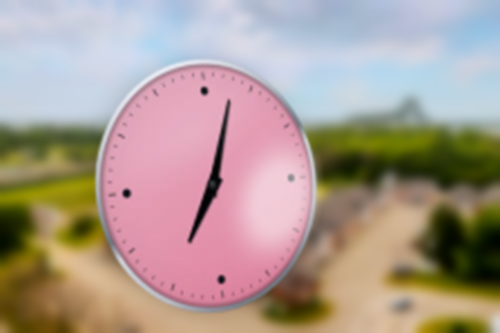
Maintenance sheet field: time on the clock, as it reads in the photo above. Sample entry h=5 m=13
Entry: h=7 m=3
